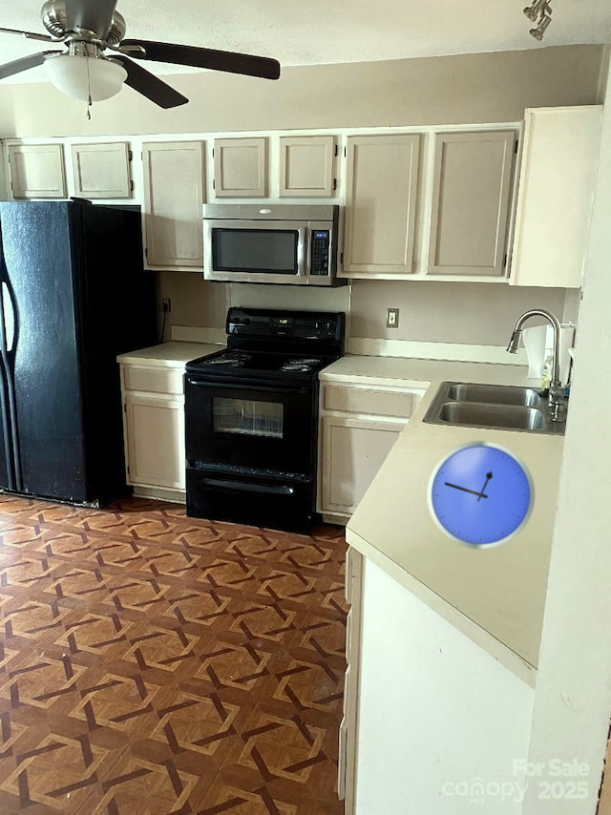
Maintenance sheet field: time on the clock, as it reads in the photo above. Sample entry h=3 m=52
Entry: h=12 m=48
